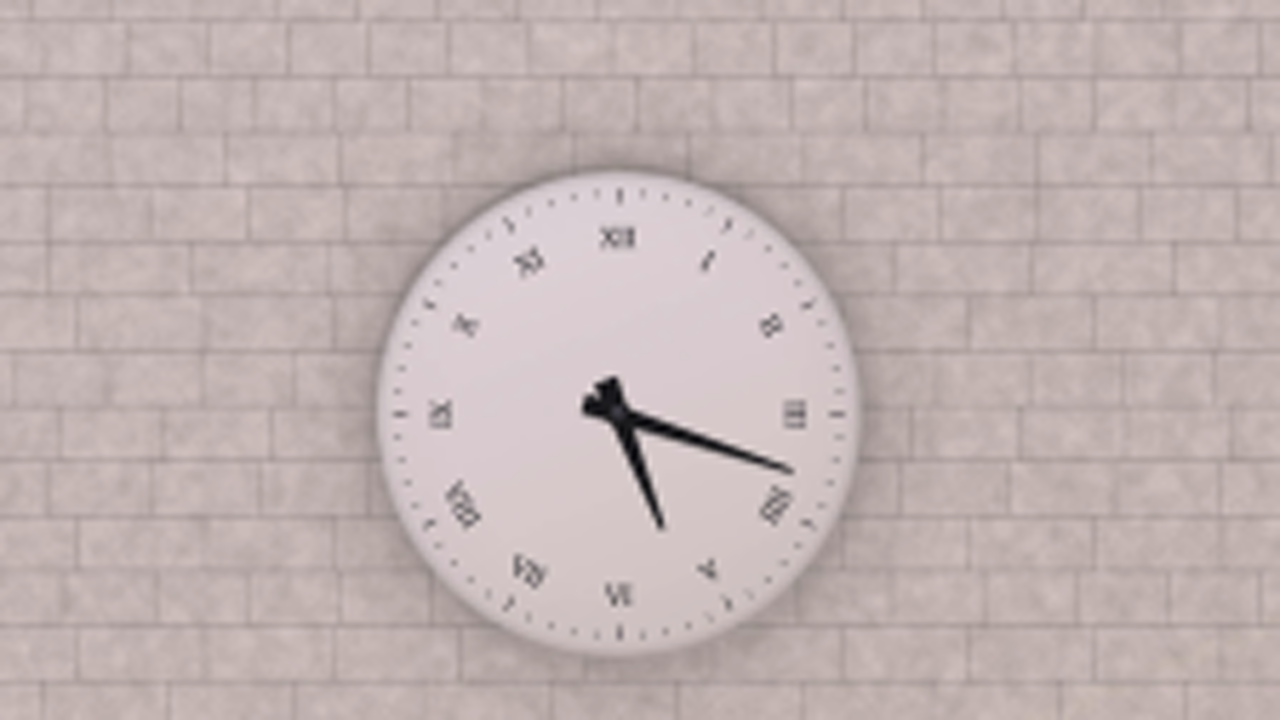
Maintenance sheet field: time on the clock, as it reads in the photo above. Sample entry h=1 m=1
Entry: h=5 m=18
